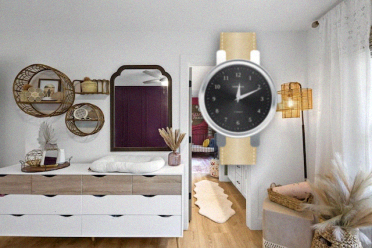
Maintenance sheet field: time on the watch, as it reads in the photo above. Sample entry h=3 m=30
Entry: h=12 m=11
